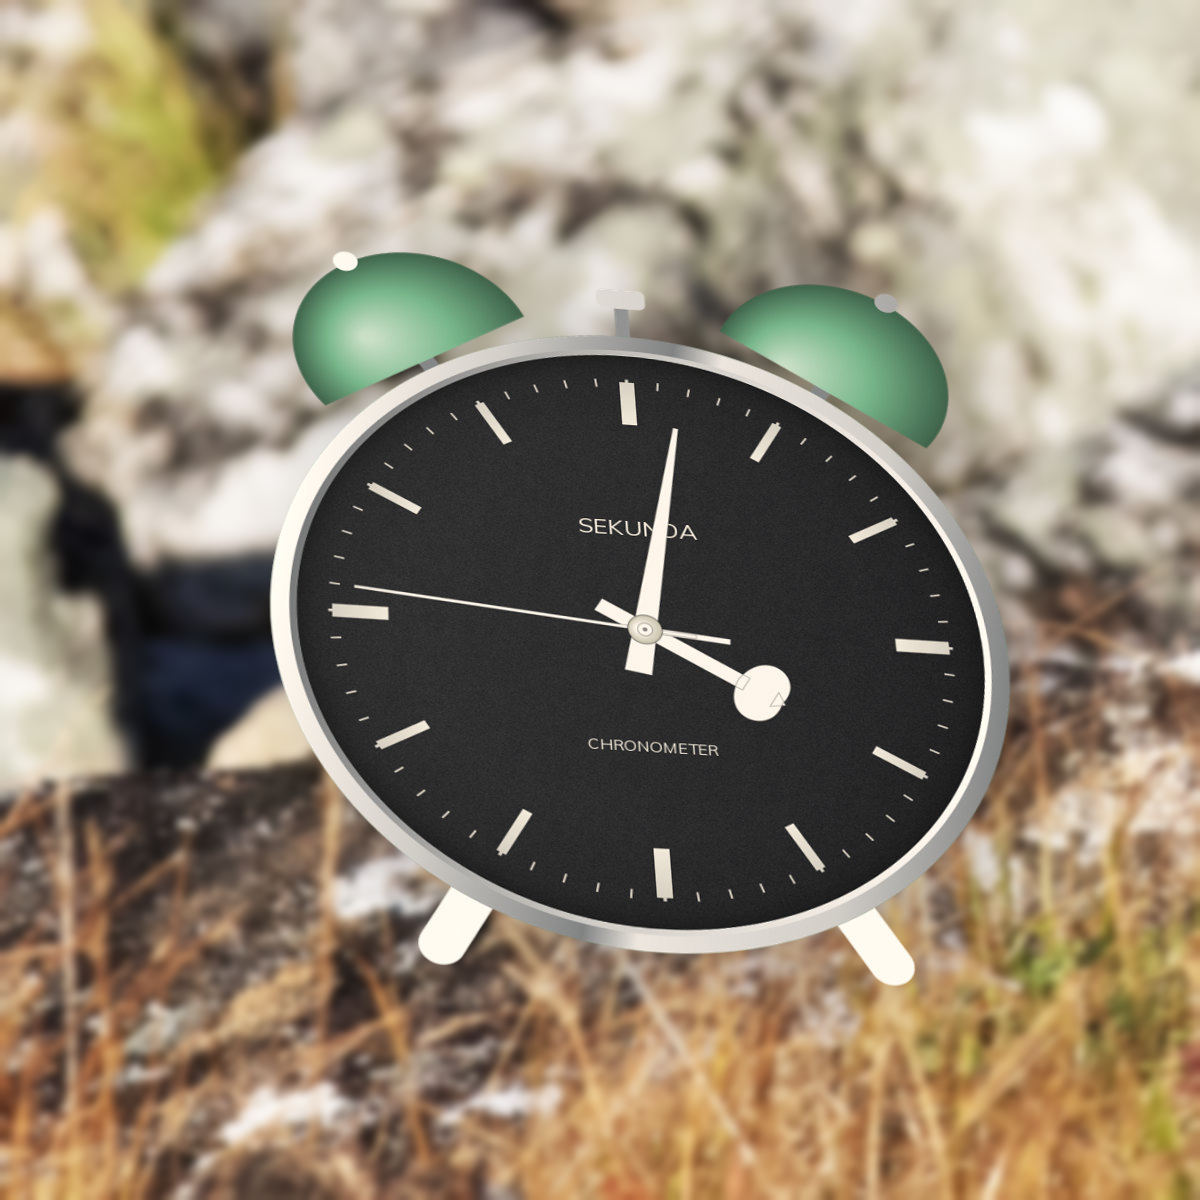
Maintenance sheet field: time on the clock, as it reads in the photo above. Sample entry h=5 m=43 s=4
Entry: h=4 m=1 s=46
